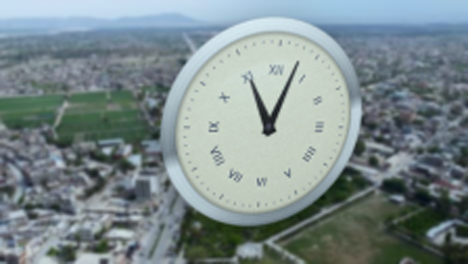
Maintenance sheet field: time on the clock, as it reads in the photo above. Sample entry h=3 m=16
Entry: h=11 m=3
